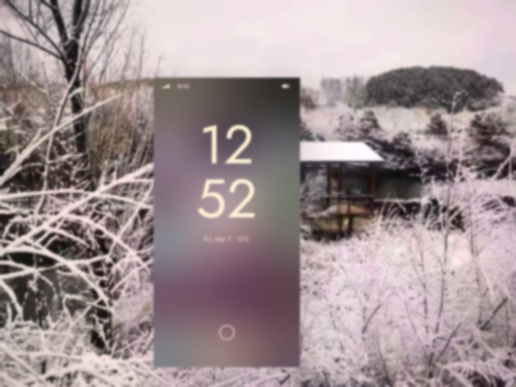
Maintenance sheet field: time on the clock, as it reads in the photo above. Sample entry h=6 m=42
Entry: h=12 m=52
